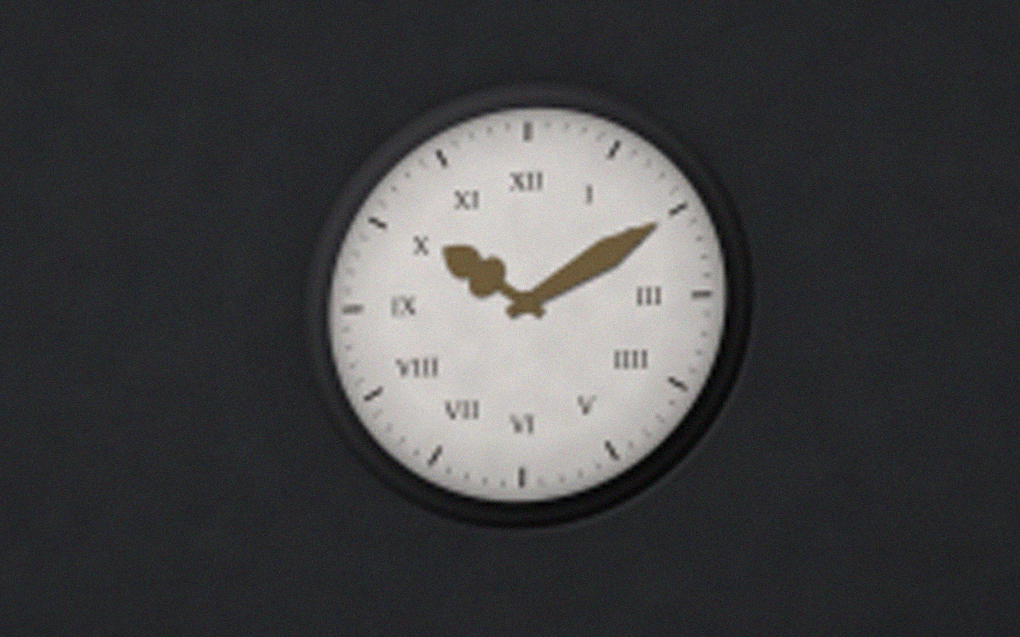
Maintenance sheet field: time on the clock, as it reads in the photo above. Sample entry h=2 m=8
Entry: h=10 m=10
